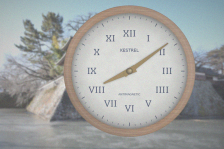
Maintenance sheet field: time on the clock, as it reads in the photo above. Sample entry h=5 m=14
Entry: h=8 m=9
